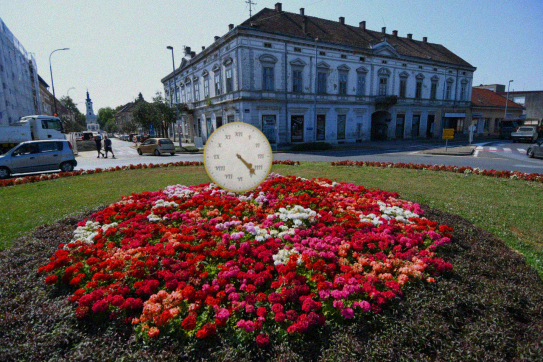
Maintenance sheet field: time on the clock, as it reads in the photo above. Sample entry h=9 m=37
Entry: h=4 m=23
